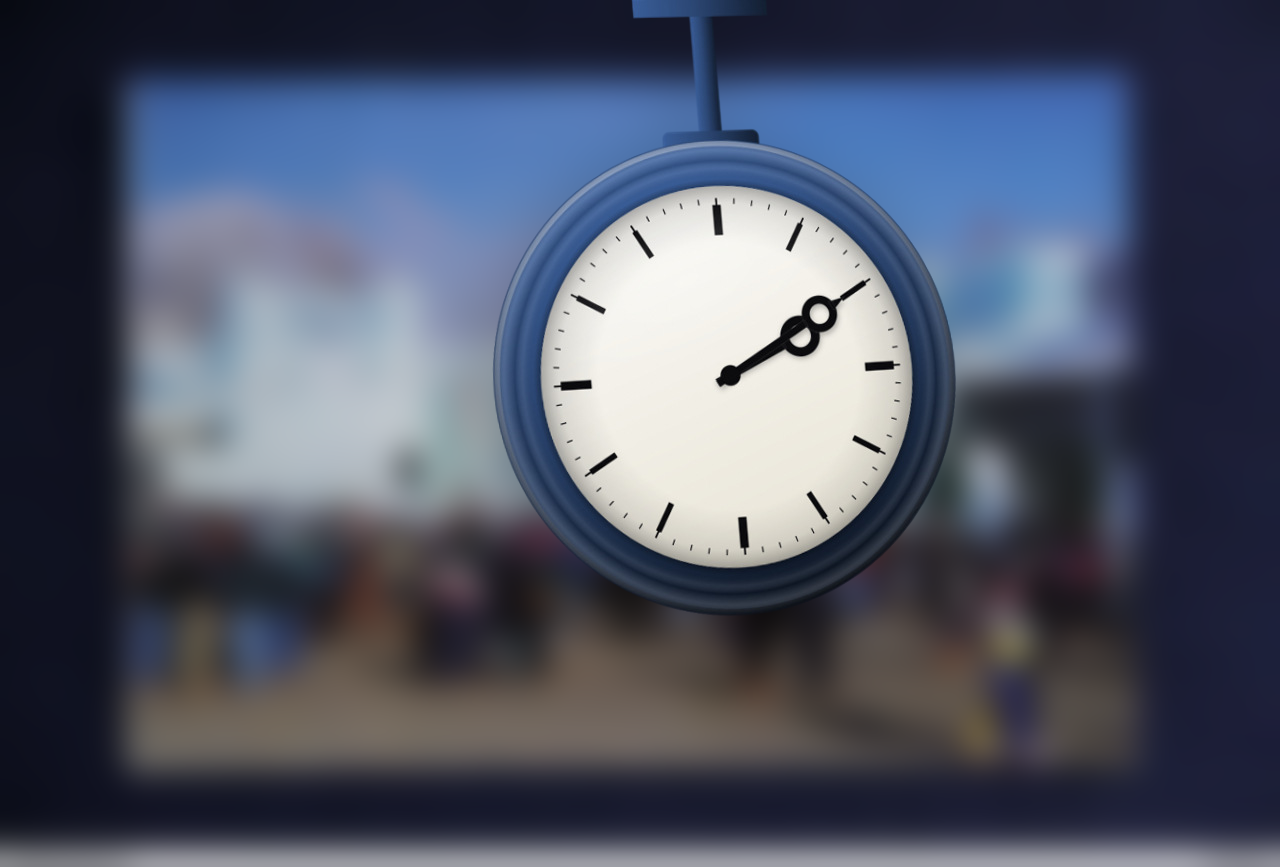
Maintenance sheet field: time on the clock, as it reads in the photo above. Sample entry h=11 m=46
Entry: h=2 m=10
